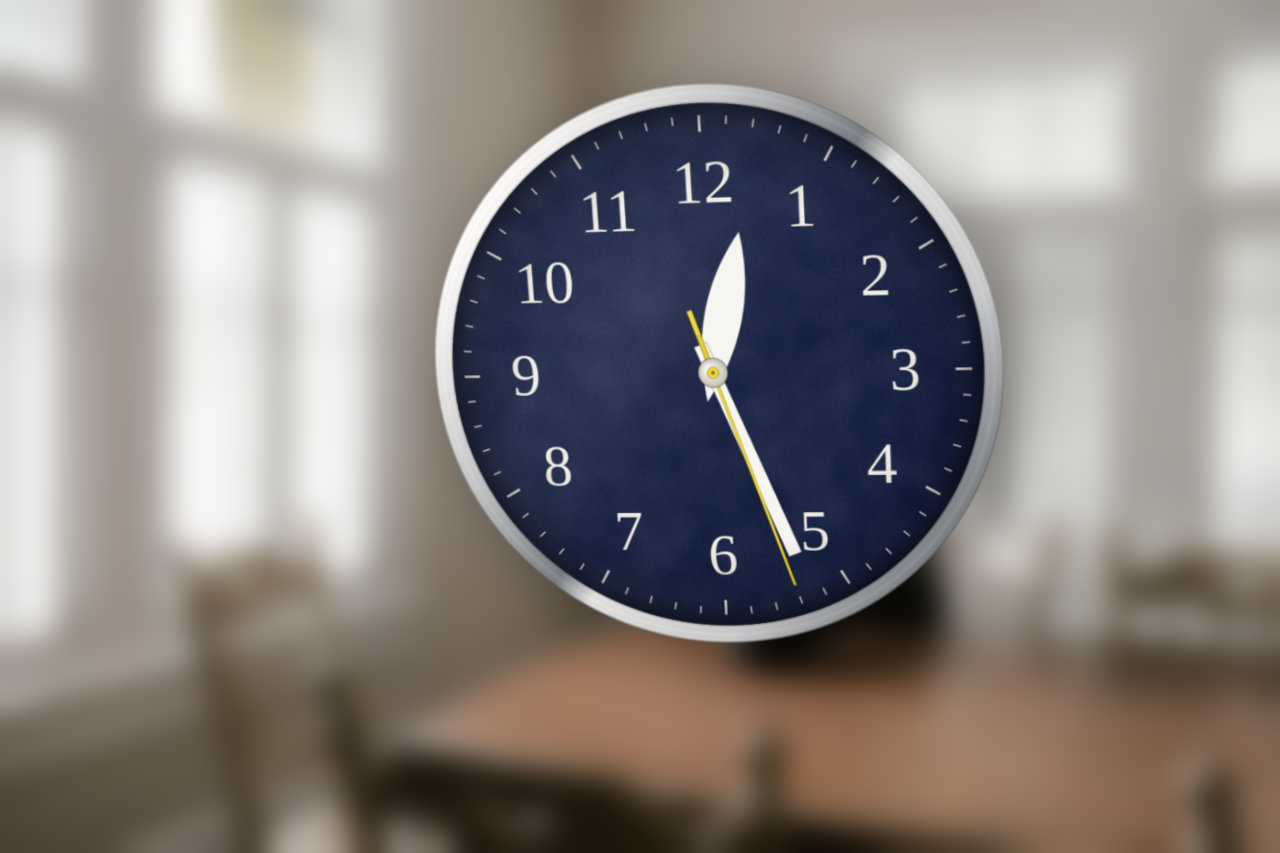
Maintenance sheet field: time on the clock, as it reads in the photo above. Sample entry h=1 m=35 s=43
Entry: h=12 m=26 s=27
